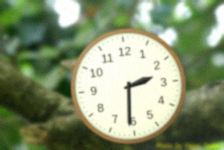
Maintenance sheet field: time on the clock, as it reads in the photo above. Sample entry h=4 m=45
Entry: h=2 m=31
